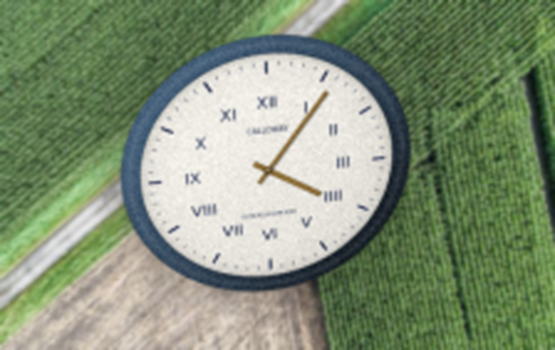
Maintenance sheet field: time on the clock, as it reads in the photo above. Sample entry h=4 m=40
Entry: h=4 m=6
